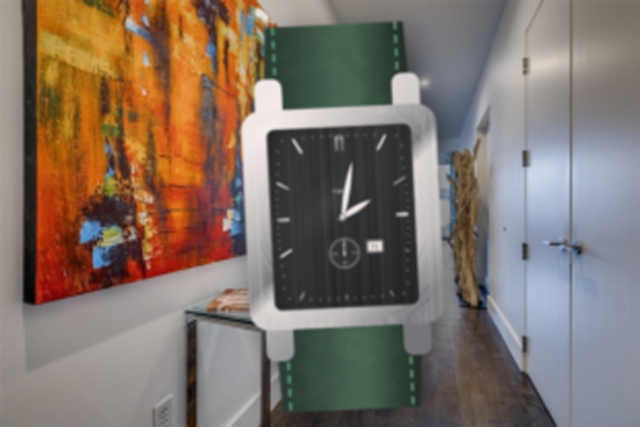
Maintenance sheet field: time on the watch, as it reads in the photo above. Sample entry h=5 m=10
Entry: h=2 m=2
